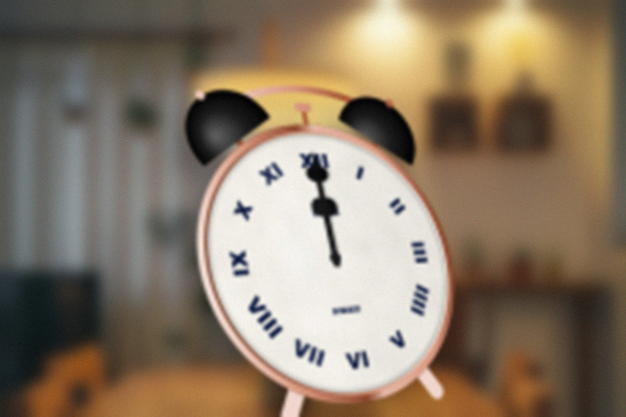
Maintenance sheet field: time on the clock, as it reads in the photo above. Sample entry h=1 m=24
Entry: h=12 m=0
